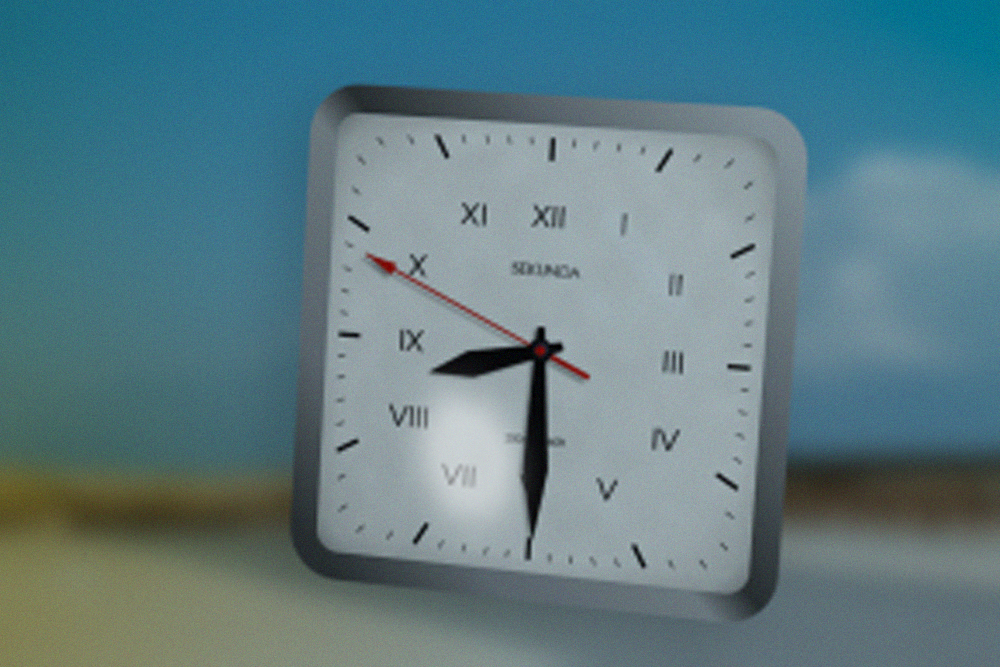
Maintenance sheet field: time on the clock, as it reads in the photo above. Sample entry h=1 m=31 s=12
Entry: h=8 m=29 s=49
